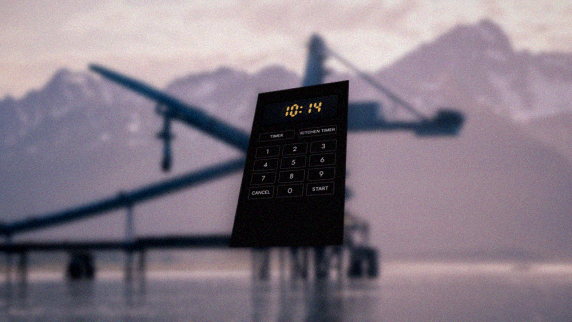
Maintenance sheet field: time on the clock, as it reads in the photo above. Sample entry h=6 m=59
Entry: h=10 m=14
